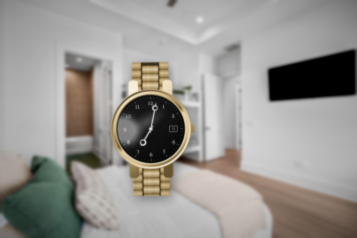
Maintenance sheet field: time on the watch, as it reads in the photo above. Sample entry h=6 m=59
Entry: h=7 m=2
